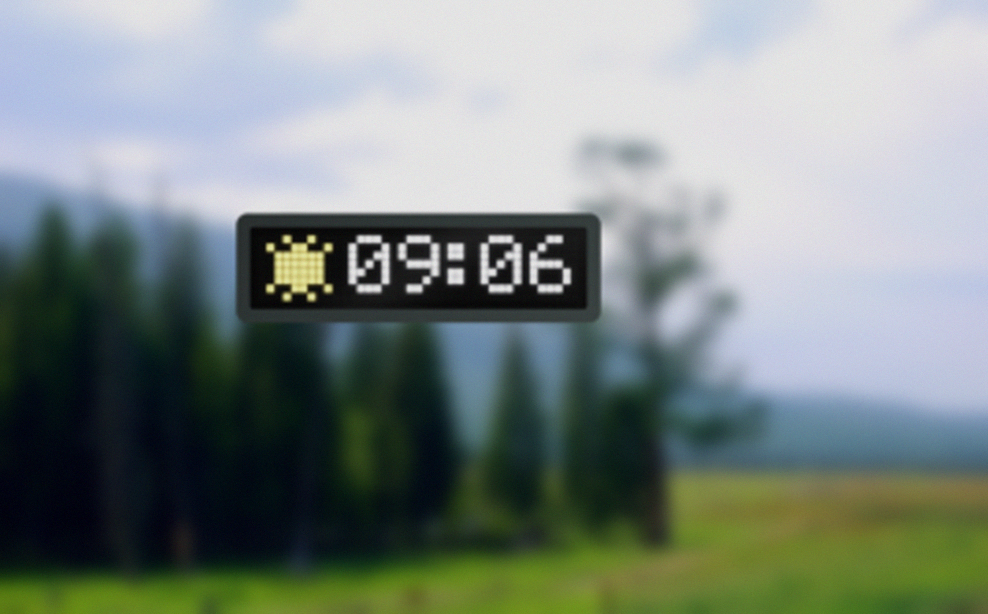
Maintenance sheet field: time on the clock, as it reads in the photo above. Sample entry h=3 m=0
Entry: h=9 m=6
